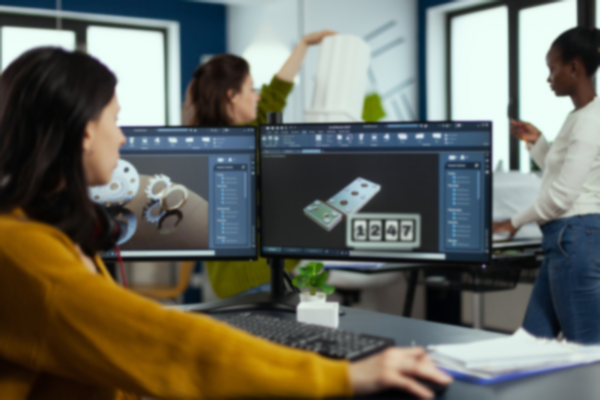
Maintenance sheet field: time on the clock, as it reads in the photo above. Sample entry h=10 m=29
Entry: h=12 m=47
